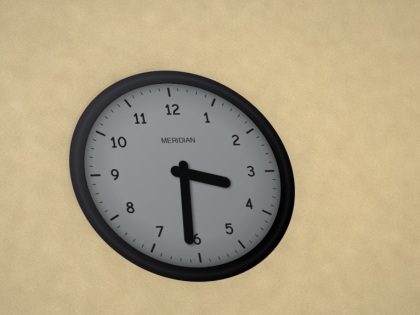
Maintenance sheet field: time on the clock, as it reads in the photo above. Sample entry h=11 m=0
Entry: h=3 m=31
